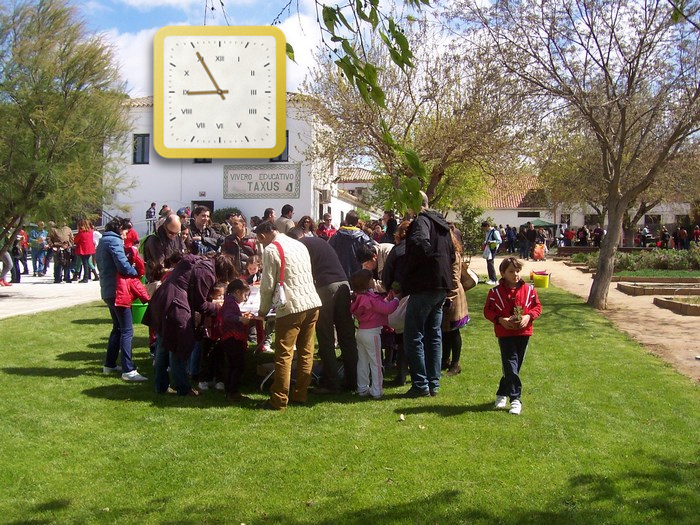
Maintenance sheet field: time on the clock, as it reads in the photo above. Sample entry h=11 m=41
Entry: h=8 m=55
